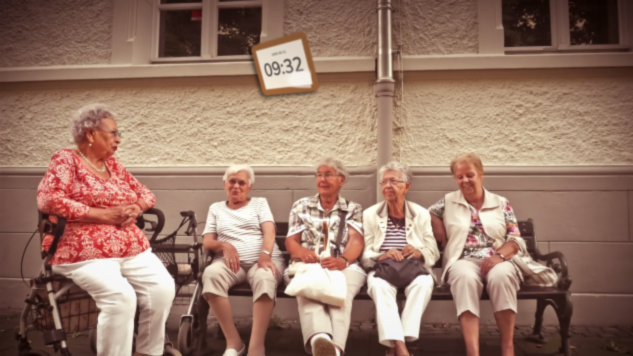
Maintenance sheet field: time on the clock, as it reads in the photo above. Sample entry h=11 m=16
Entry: h=9 m=32
